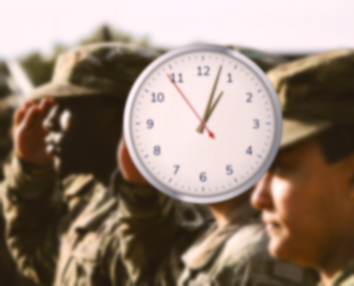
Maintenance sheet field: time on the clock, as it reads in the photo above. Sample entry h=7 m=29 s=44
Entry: h=1 m=2 s=54
